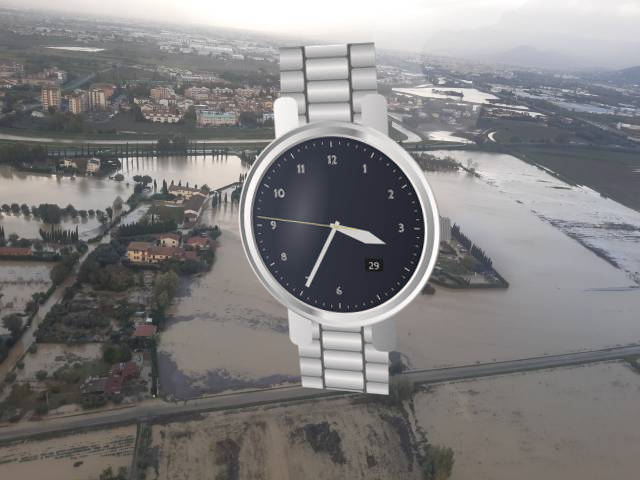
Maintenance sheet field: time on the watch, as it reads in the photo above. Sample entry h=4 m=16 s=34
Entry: h=3 m=34 s=46
